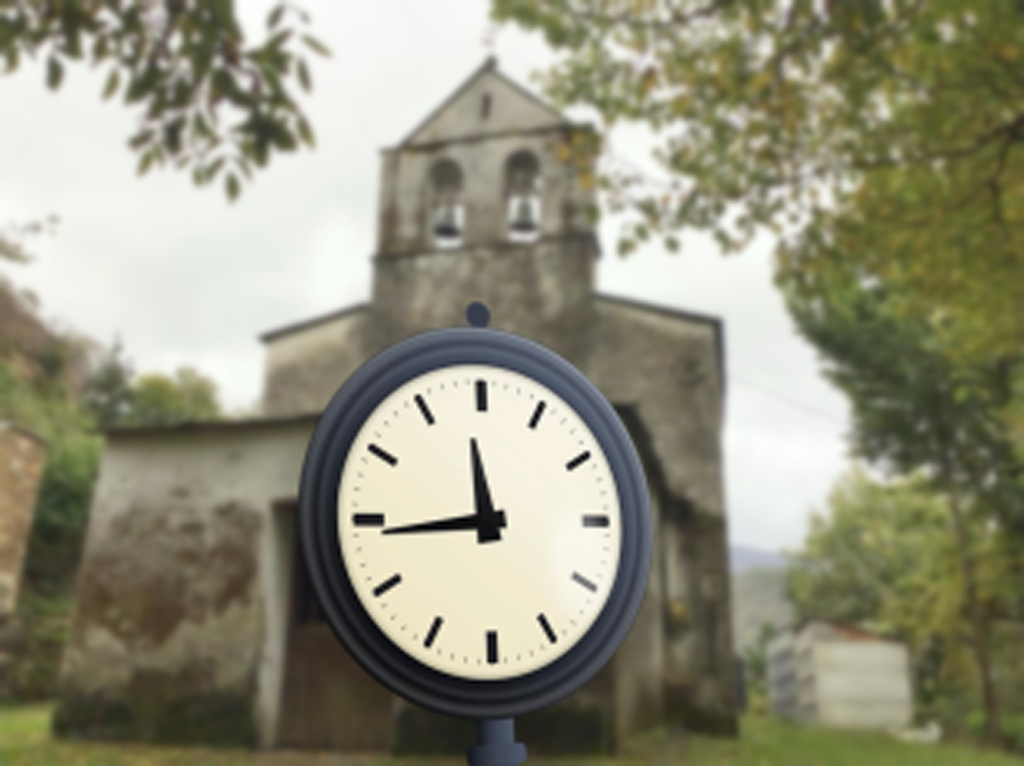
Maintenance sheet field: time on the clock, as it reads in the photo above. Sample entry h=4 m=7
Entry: h=11 m=44
